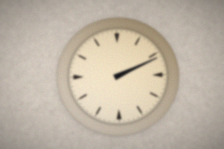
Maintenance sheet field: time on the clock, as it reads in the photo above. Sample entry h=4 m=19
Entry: h=2 m=11
